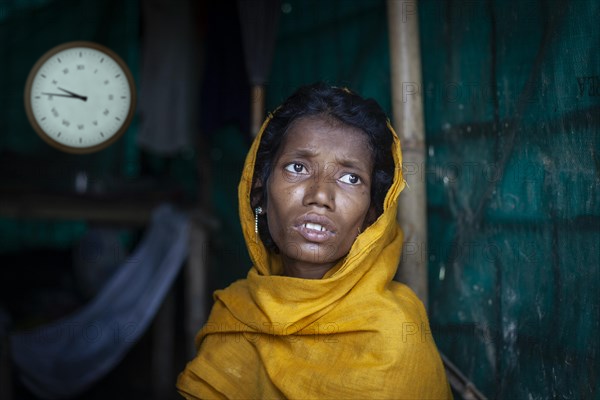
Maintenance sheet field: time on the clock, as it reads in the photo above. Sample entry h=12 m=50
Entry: h=9 m=46
